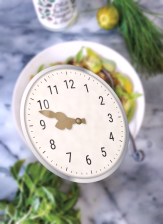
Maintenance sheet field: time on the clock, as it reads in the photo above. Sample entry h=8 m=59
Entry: h=8 m=48
